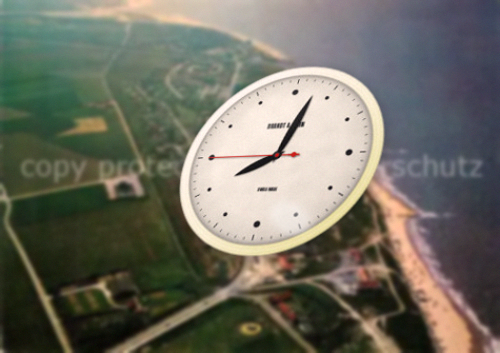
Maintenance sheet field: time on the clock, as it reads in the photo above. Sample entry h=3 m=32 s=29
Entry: h=8 m=2 s=45
